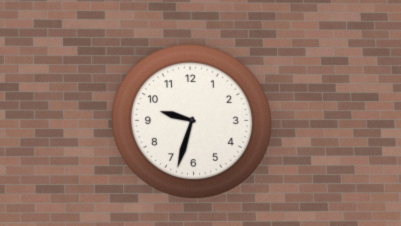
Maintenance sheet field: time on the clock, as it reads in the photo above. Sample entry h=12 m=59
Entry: h=9 m=33
